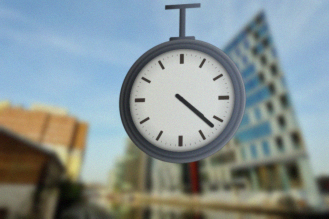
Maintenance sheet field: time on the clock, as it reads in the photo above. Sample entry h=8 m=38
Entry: h=4 m=22
